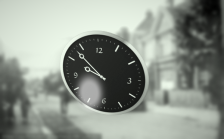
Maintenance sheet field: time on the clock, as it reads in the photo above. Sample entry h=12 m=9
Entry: h=9 m=53
